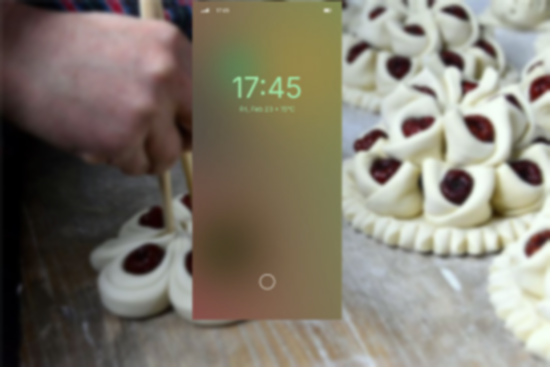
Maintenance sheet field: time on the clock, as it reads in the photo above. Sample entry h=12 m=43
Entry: h=17 m=45
